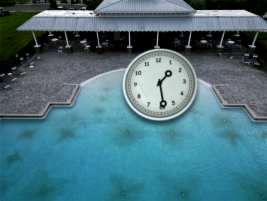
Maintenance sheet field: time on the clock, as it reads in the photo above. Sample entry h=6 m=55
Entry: h=1 m=29
